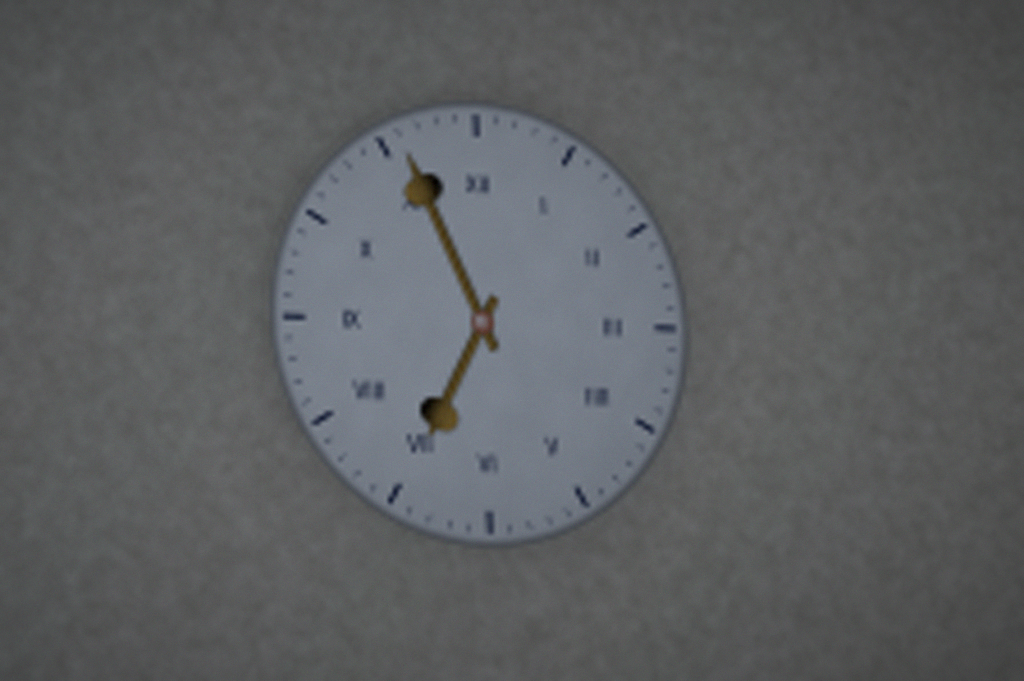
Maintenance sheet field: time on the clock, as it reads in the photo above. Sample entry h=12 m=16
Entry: h=6 m=56
